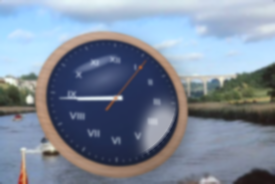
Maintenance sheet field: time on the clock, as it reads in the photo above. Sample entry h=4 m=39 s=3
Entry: h=8 m=44 s=6
